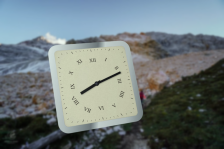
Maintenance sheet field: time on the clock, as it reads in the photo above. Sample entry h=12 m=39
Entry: h=8 m=12
